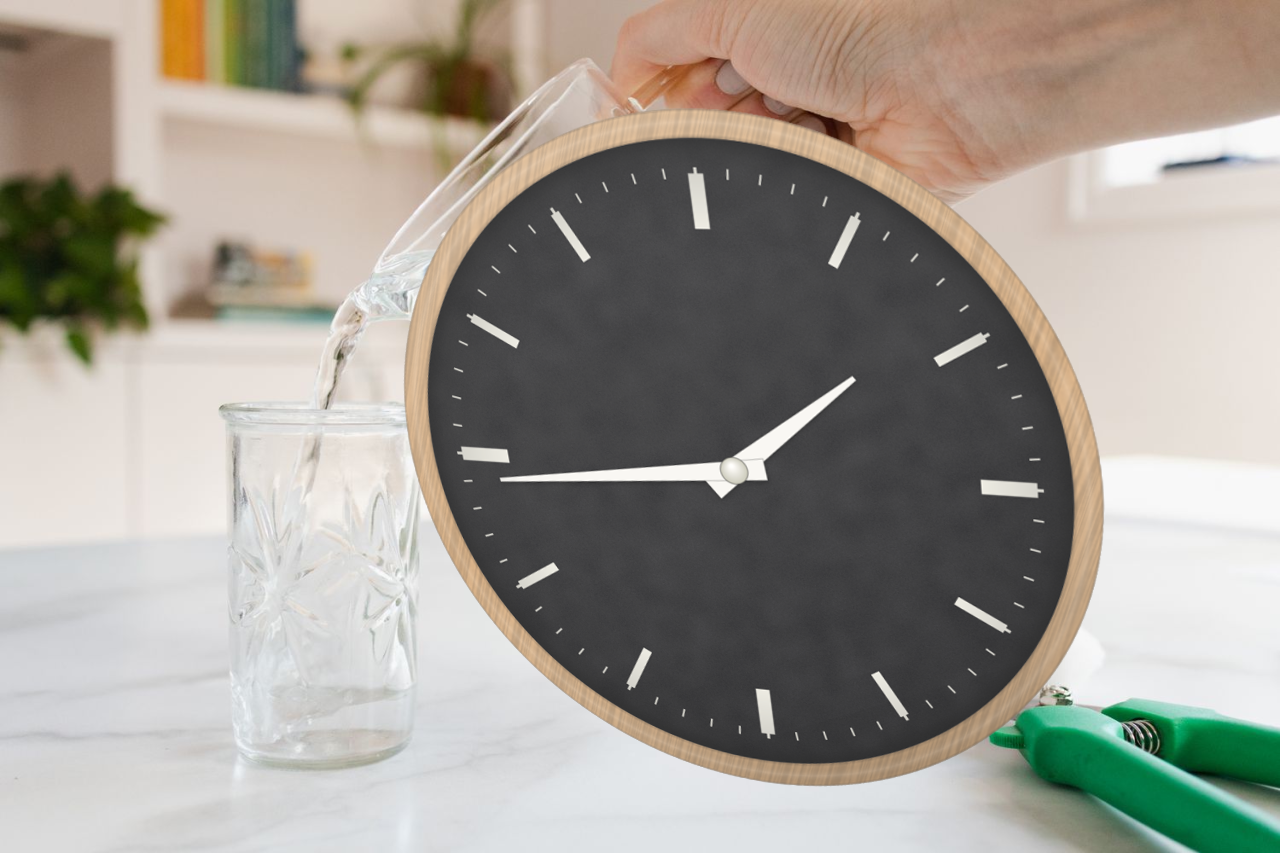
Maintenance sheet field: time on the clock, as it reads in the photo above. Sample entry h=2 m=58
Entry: h=1 m=44
